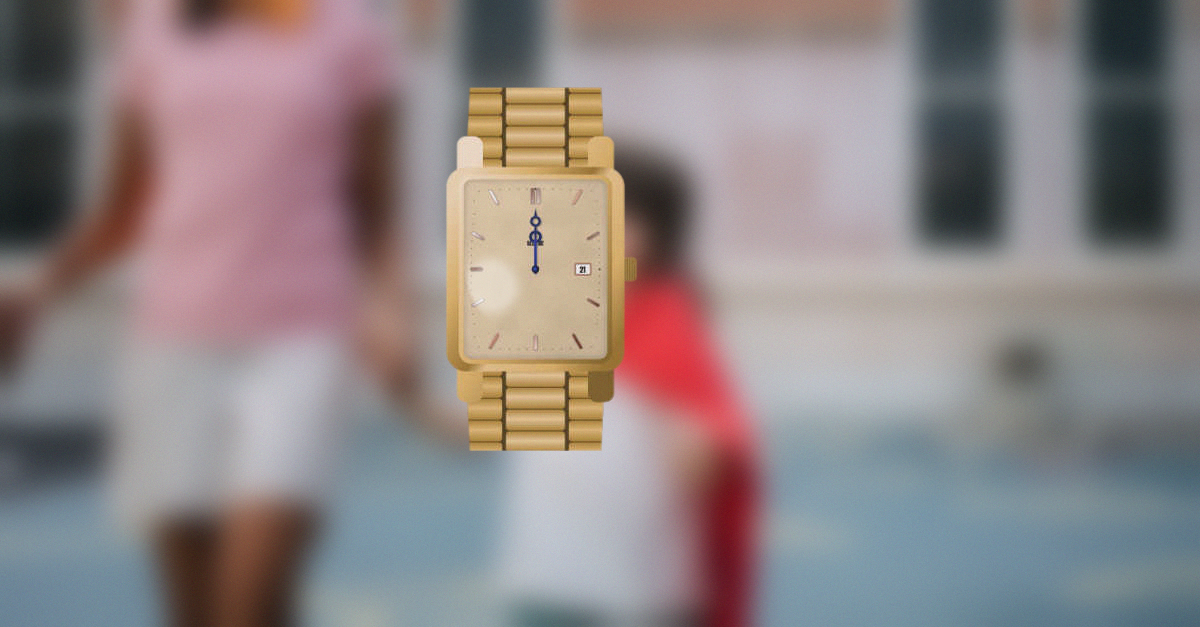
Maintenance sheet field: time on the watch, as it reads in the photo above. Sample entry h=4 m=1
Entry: h=12 m=0
